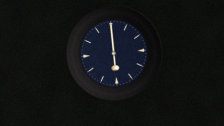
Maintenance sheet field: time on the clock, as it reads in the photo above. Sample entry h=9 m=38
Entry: h=6 m=0
